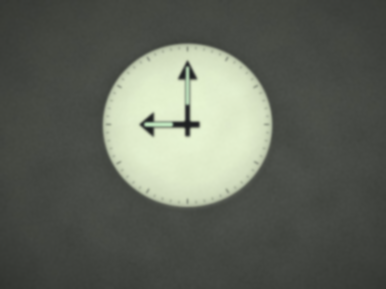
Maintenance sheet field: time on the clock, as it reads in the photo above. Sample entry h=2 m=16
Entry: h=9 m=0
